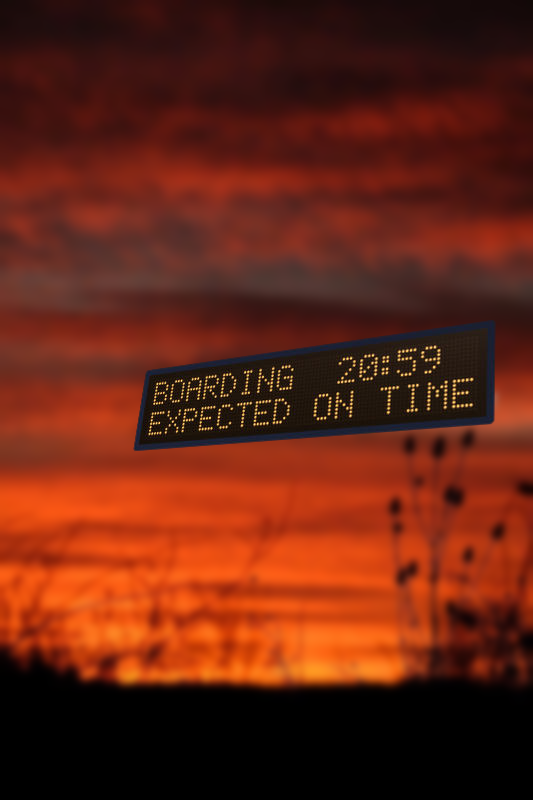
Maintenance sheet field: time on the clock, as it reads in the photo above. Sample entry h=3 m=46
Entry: h=20 m=59
